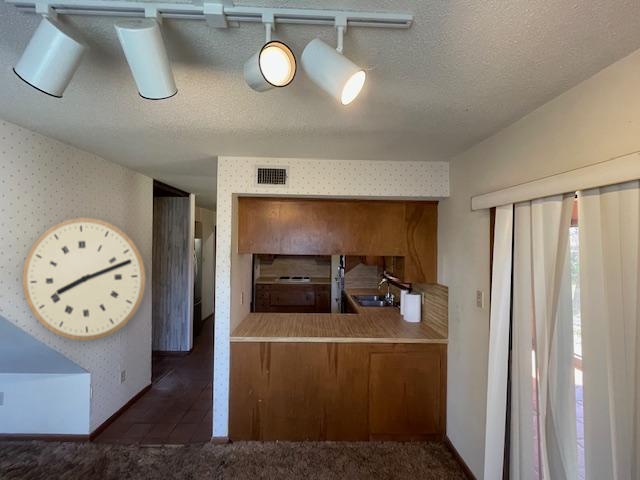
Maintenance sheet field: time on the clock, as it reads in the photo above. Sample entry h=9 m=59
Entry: h=8 m=12
